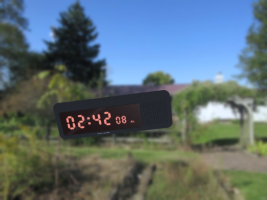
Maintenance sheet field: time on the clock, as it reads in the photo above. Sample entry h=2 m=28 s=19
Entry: h=2 m=42 s=8
